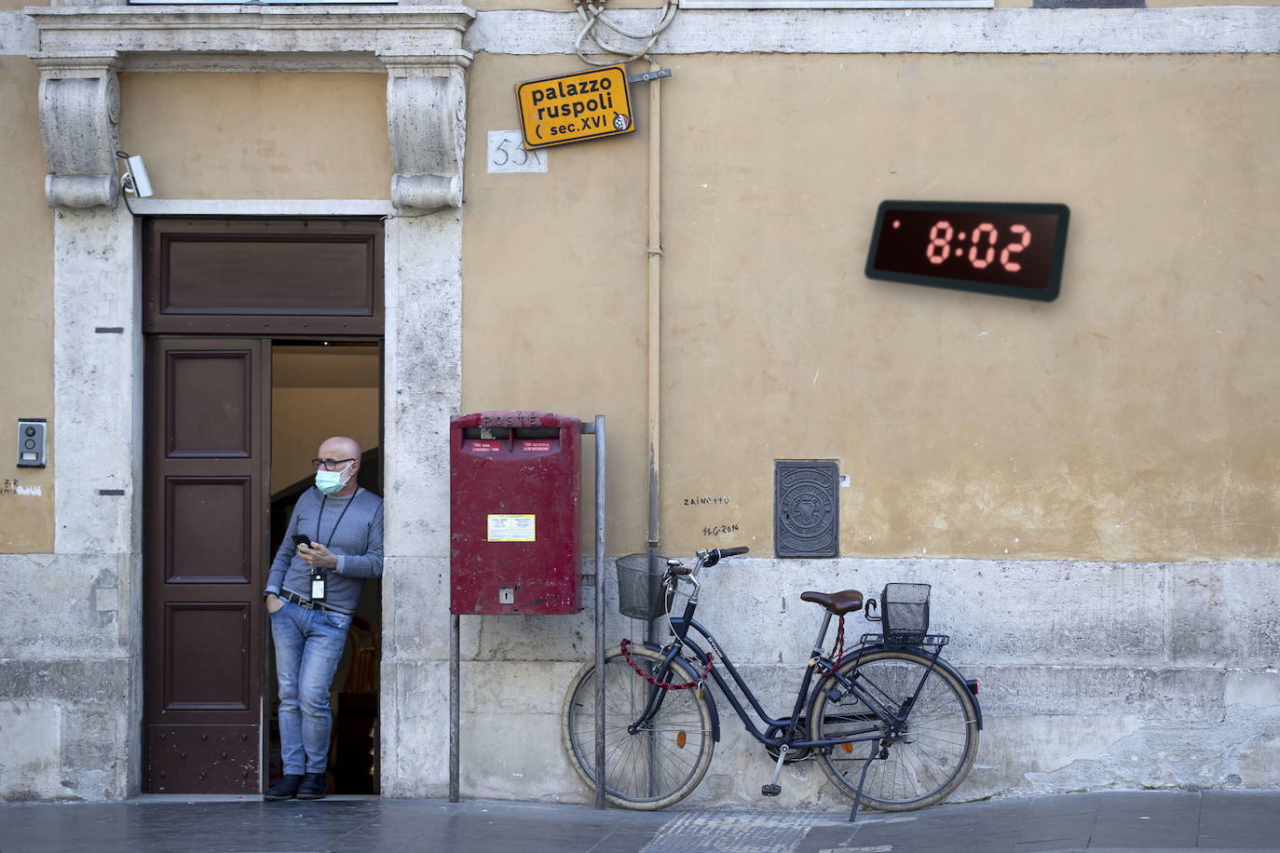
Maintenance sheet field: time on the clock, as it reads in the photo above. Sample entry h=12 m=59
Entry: h=8 m=2
